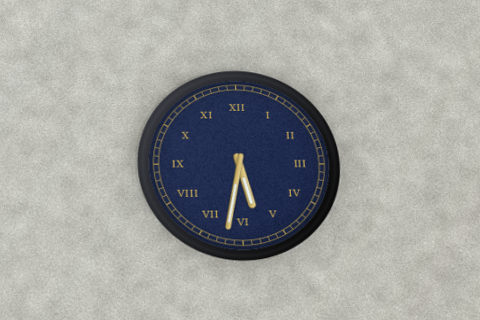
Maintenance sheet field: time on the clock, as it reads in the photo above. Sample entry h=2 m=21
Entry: h=5 m=32
